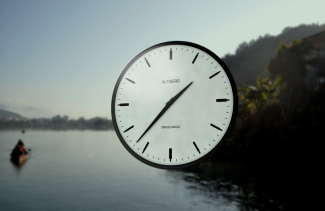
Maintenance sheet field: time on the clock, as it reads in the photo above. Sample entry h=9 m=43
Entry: h=1 m=37
